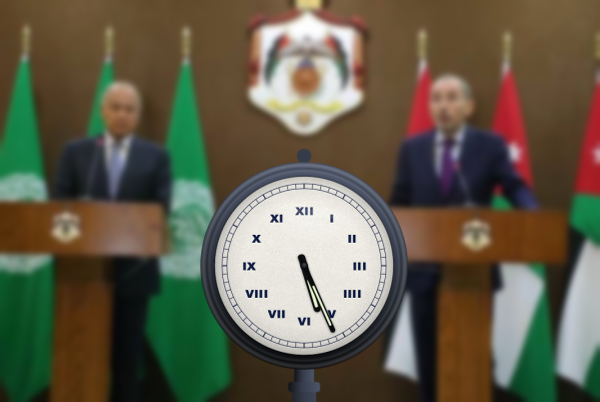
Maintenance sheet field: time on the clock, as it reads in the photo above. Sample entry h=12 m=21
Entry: h=5 m=26
